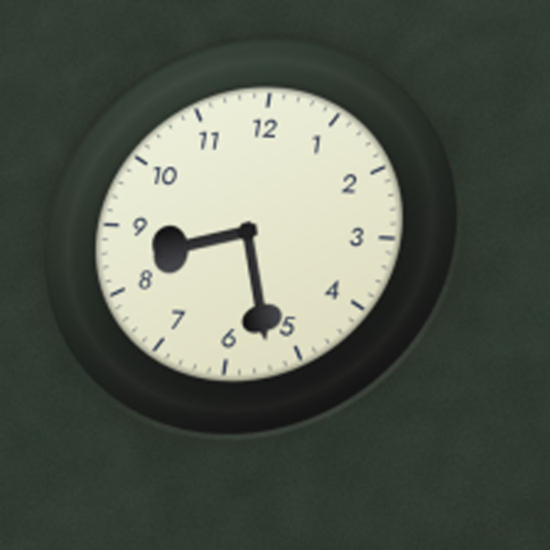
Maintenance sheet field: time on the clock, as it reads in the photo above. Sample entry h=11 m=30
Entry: h=8 m=27
